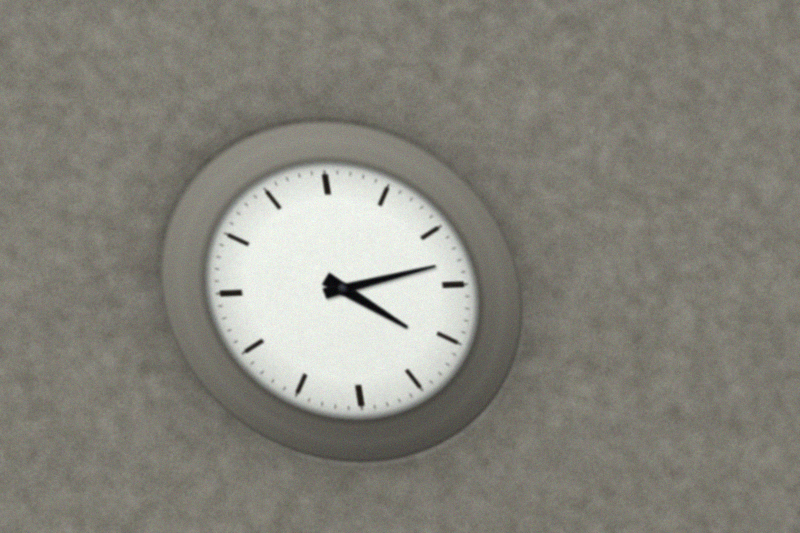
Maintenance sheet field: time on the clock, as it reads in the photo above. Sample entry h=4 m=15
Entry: h=4 m=13
